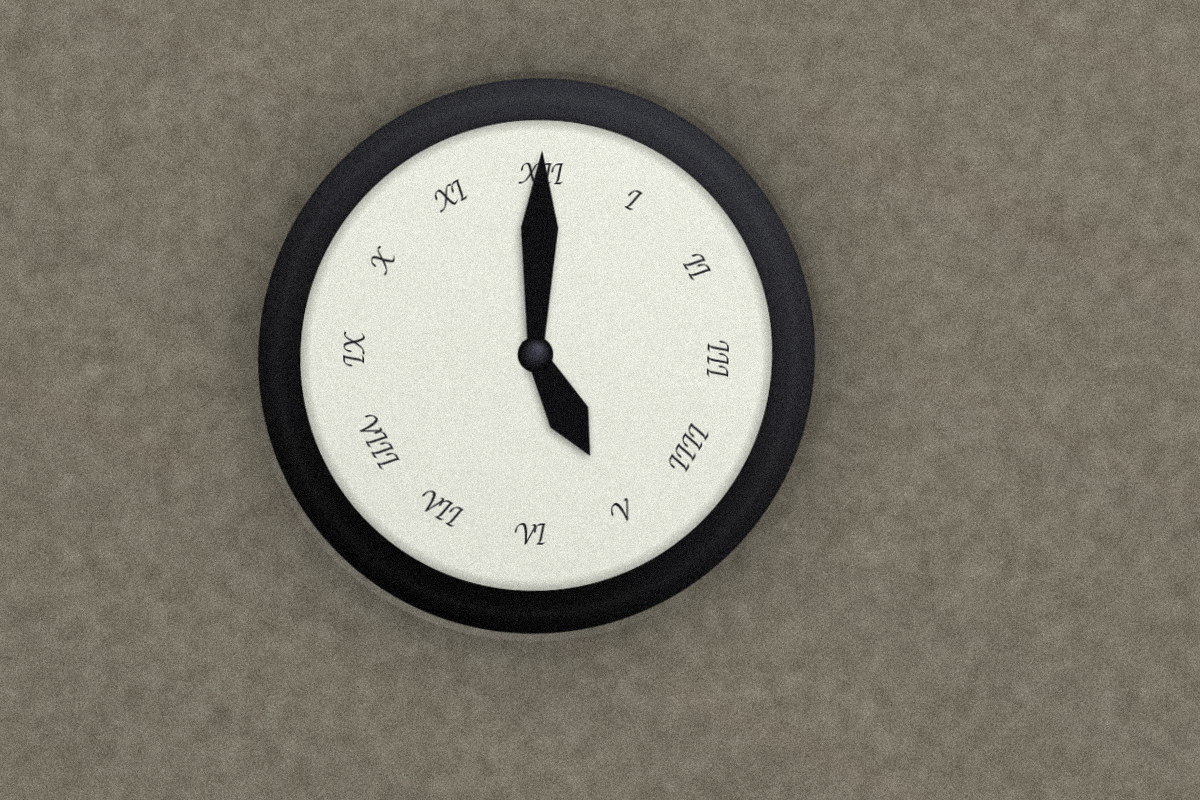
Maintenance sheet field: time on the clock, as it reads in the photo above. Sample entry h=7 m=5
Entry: h=5 m=0
